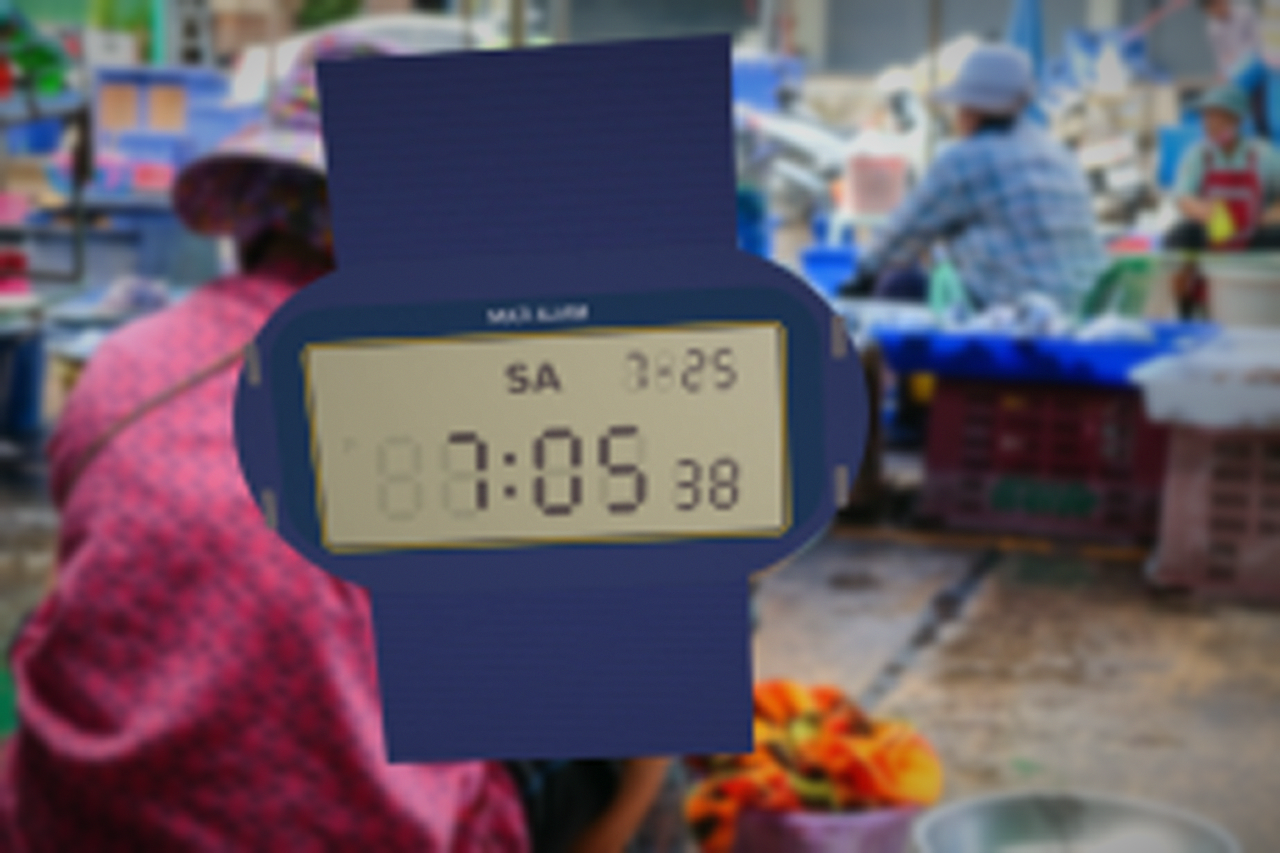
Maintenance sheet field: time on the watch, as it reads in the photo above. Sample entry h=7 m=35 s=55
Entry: h=7 m=5 s=38
